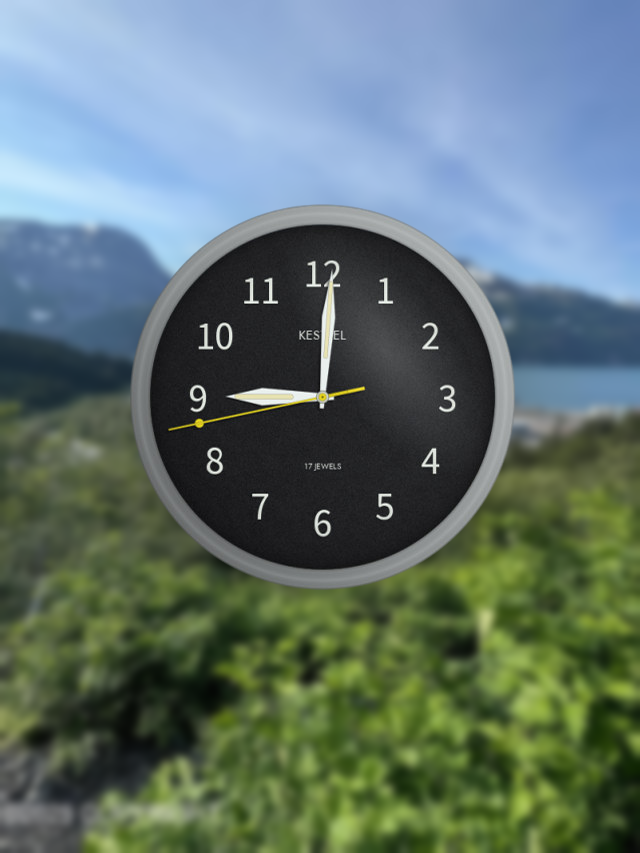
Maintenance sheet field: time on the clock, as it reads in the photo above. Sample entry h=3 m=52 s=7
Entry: h=9 m=0 s=43
